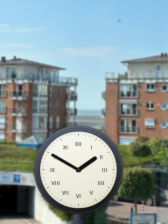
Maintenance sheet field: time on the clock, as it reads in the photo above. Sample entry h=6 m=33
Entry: h=1 m=50
